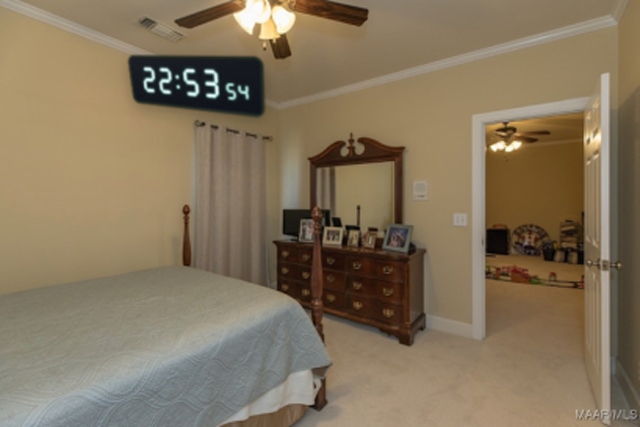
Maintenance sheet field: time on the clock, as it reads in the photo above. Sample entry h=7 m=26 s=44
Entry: h=22 m=53 s=54
